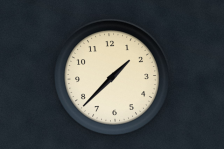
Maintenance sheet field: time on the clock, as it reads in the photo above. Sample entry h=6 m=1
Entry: h=1 m=38
